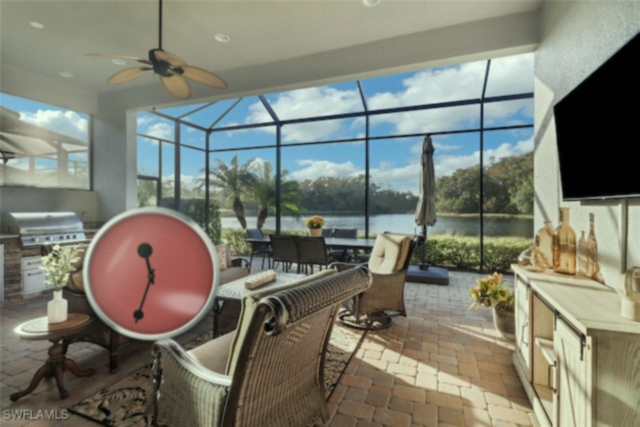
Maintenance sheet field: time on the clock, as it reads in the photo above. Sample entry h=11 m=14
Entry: h=11 m=33
